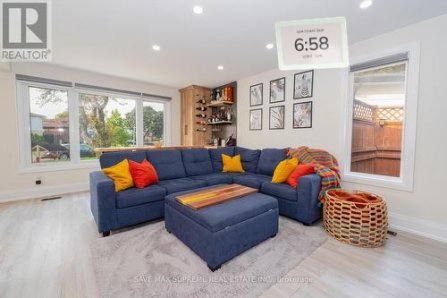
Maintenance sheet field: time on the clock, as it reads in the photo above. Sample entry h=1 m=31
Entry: h=6 m=58
